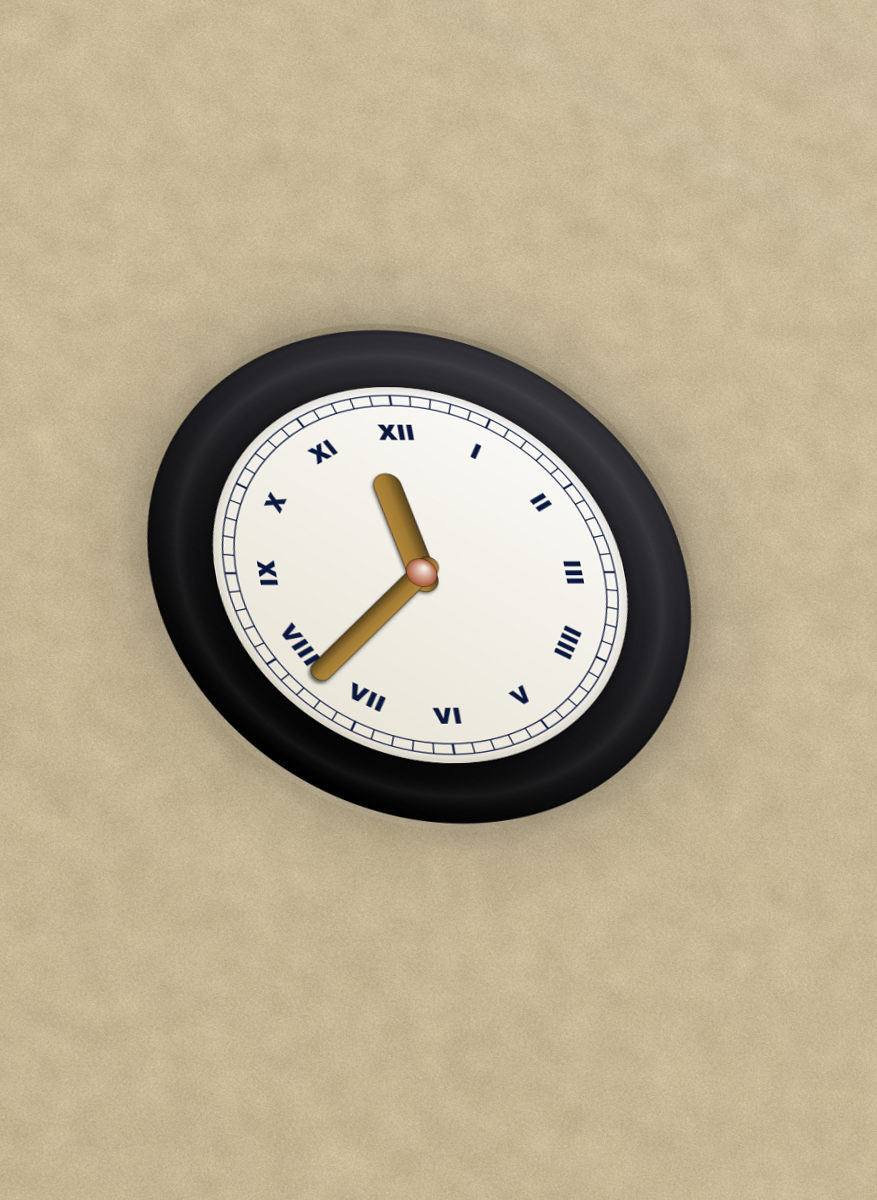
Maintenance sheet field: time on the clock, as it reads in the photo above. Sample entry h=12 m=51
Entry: h=11 m=38
